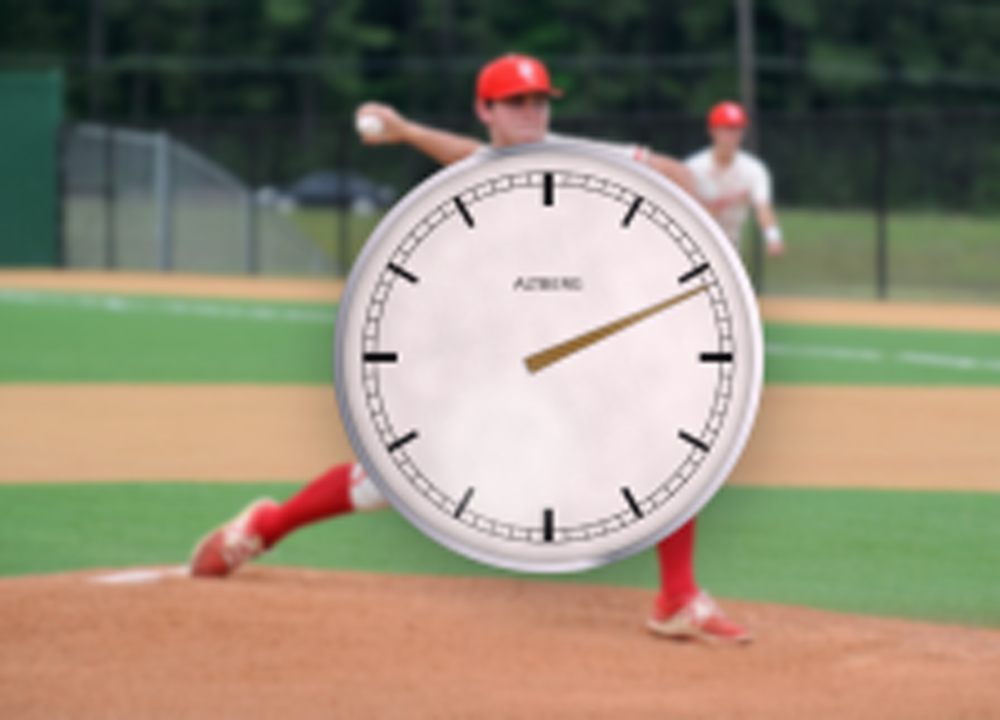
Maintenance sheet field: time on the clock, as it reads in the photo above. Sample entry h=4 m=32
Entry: h=2 m=11
